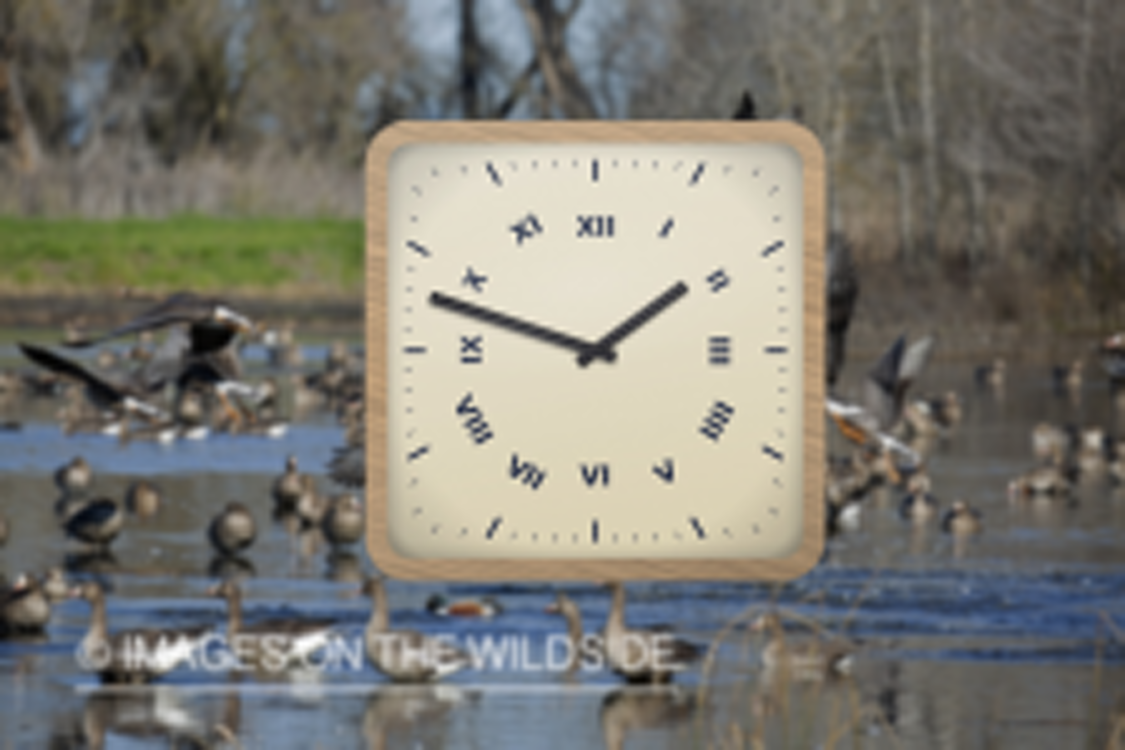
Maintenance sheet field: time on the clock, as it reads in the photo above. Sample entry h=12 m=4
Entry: h=1 m=48
